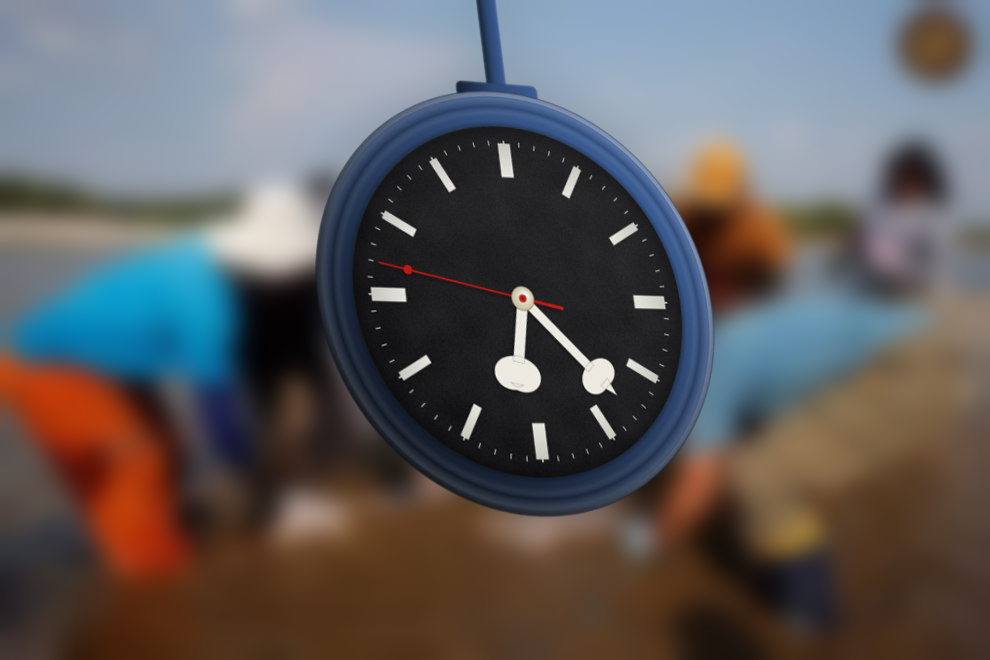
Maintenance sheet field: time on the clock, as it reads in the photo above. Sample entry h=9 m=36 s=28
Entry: h=6 m=22 s=47
